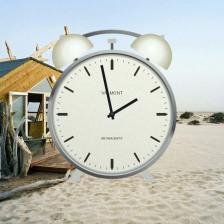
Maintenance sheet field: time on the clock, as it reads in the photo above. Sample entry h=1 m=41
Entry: h=1 m=58
